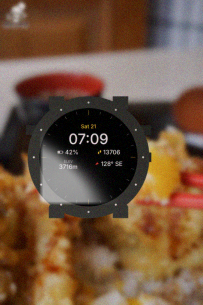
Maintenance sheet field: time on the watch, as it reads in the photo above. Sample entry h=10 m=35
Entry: h=7 m=9
